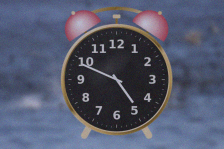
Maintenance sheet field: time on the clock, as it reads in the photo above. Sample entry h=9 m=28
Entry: h=4 m=49
